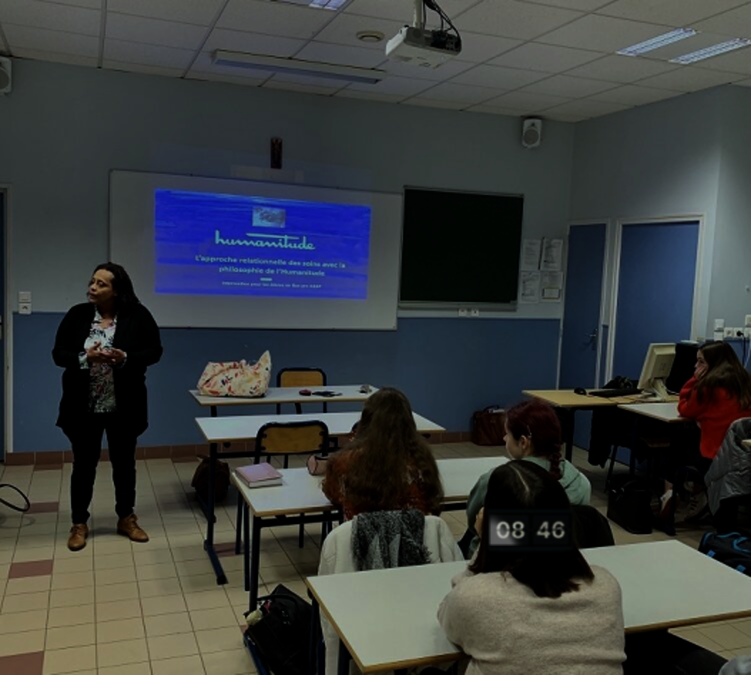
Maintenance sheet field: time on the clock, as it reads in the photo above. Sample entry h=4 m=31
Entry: h=8 m=46
